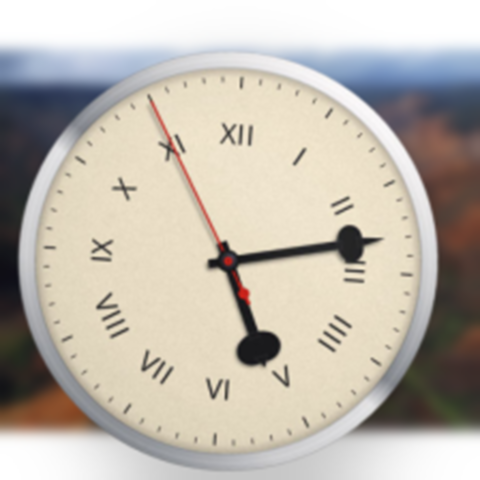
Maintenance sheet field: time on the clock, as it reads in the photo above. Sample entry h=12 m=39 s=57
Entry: h=5 m=12 s=55
